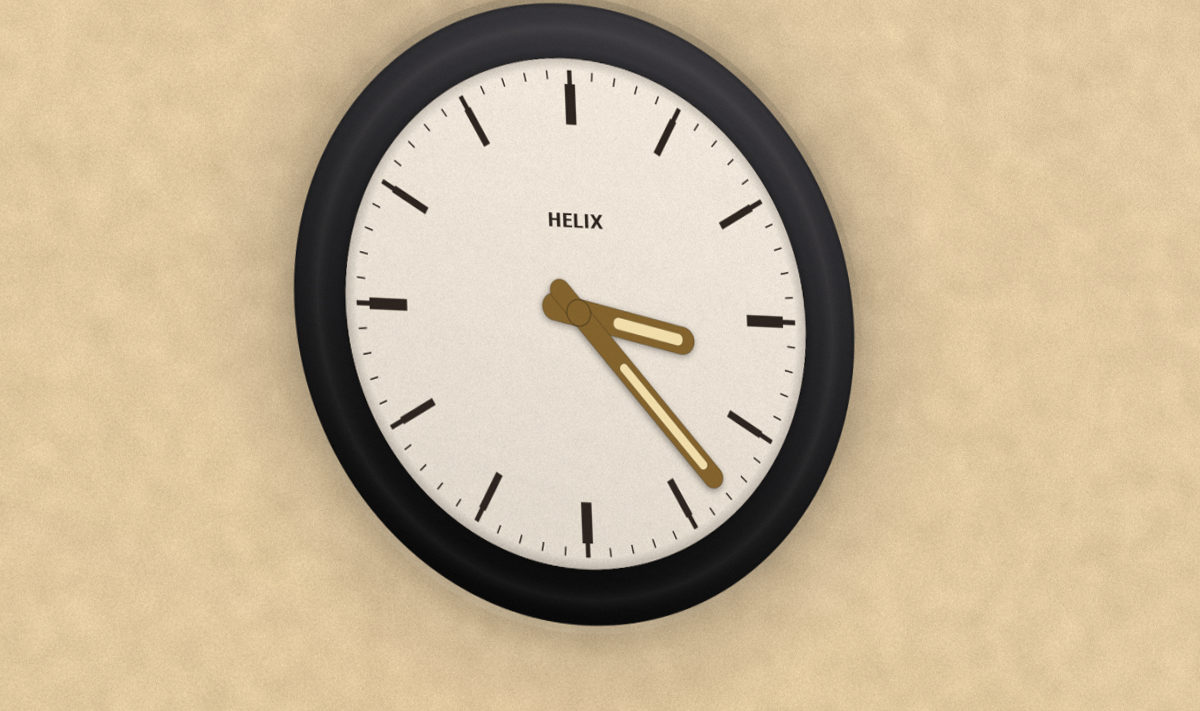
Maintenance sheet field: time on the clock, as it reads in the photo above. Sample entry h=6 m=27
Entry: h=3 m=23
